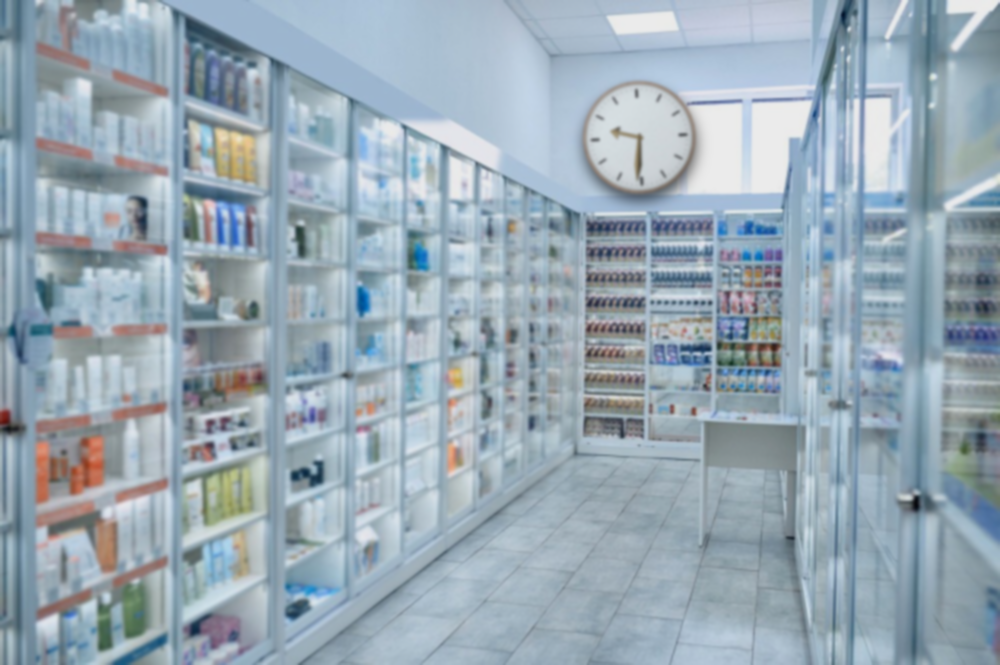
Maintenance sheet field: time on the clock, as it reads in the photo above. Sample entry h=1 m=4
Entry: h=9 m=31
